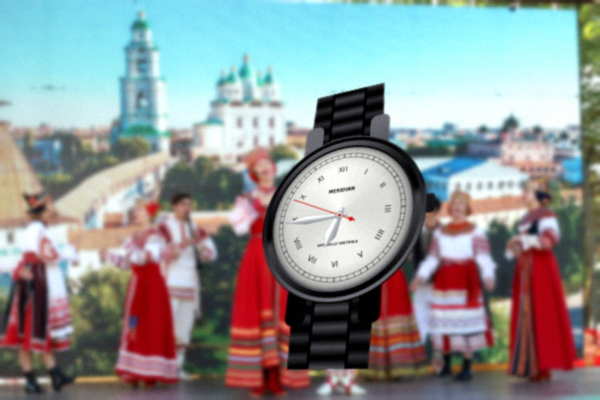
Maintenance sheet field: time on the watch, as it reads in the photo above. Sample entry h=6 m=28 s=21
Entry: h=6 m=44 s=49
